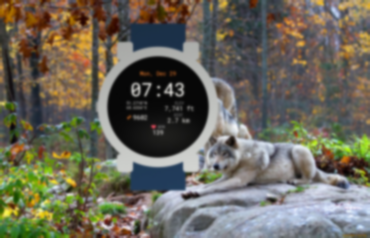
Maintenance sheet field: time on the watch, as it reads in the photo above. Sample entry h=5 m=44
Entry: h=7 m=43
